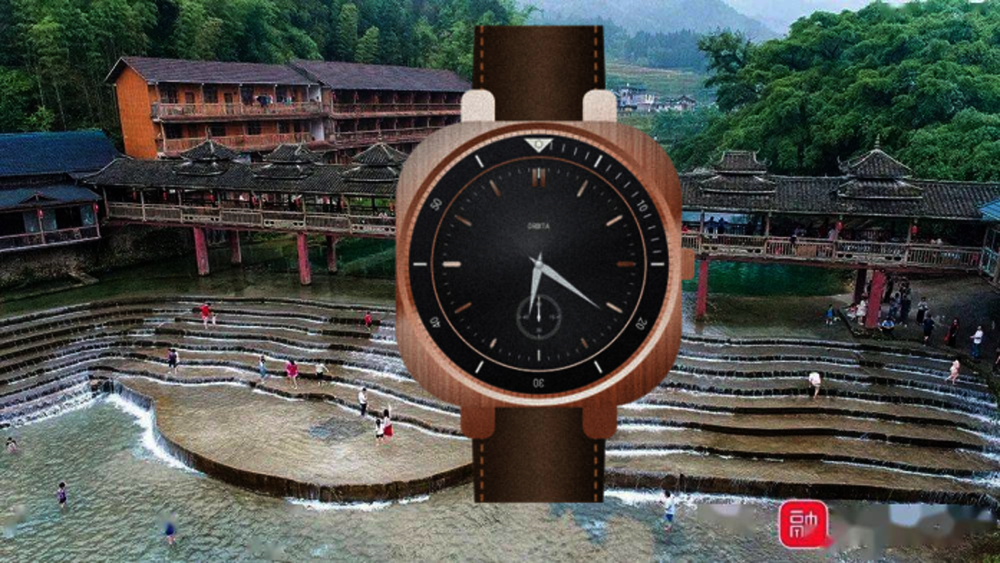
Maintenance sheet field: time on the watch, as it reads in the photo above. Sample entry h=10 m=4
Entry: h=6 m=21
